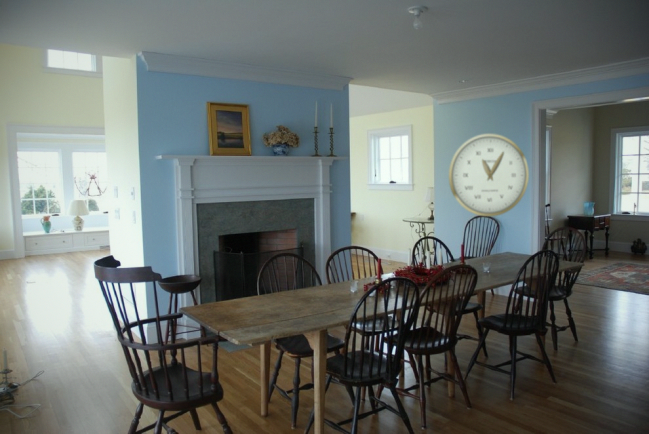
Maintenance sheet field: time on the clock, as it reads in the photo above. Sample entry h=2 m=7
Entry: h=11 m=5
